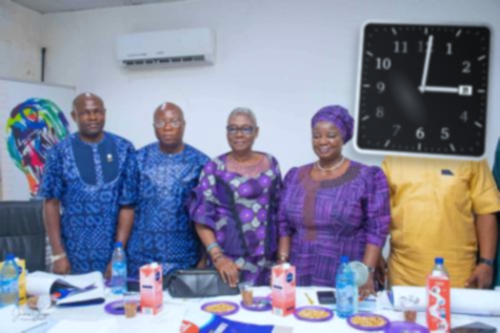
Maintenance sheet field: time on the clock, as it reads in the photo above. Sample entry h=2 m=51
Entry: h=3 m=1
